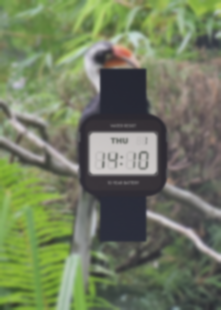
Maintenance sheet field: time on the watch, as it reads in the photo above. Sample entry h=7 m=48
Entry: h=14 m=10
